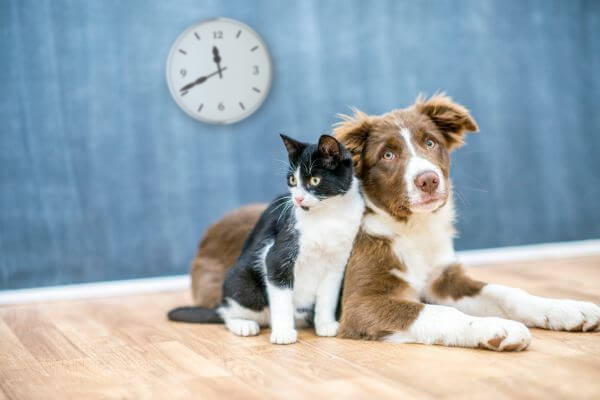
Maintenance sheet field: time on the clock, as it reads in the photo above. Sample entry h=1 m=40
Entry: h=11 m=41
